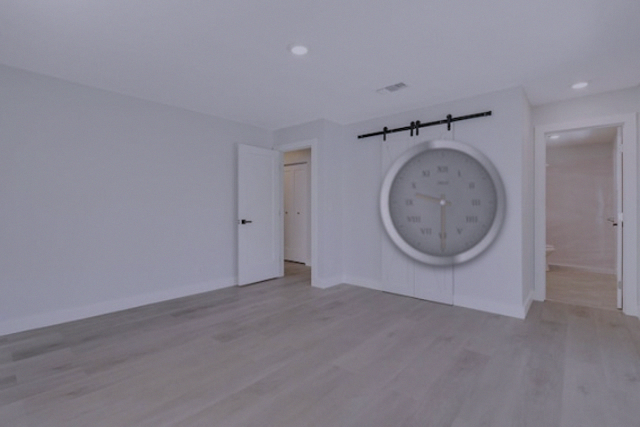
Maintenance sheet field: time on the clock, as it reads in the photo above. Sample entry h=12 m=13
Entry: h=9 m=30
